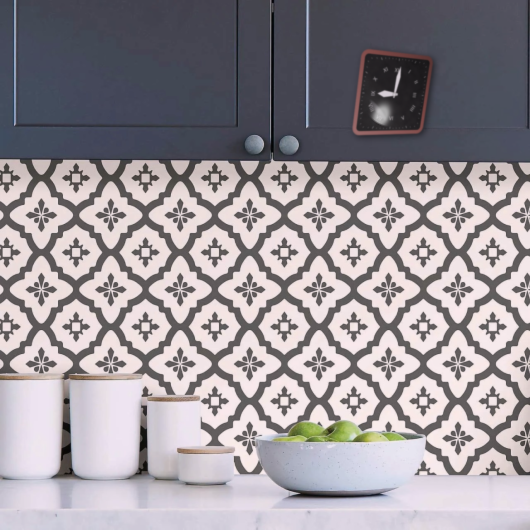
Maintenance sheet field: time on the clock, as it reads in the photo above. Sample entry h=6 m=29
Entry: h=9 m=1
